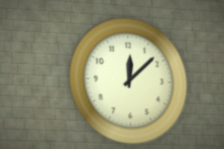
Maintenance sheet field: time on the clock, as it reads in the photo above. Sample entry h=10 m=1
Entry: h=12 m=8
